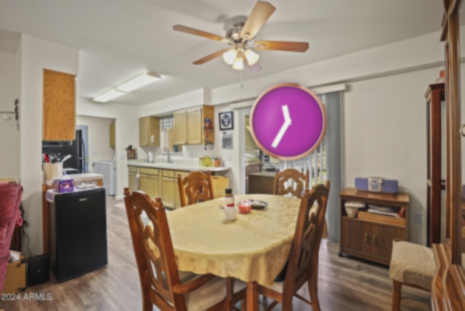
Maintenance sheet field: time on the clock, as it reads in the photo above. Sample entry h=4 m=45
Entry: h=11 m=35
